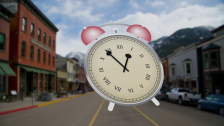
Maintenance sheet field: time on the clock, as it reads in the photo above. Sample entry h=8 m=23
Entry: h=12 m=54
